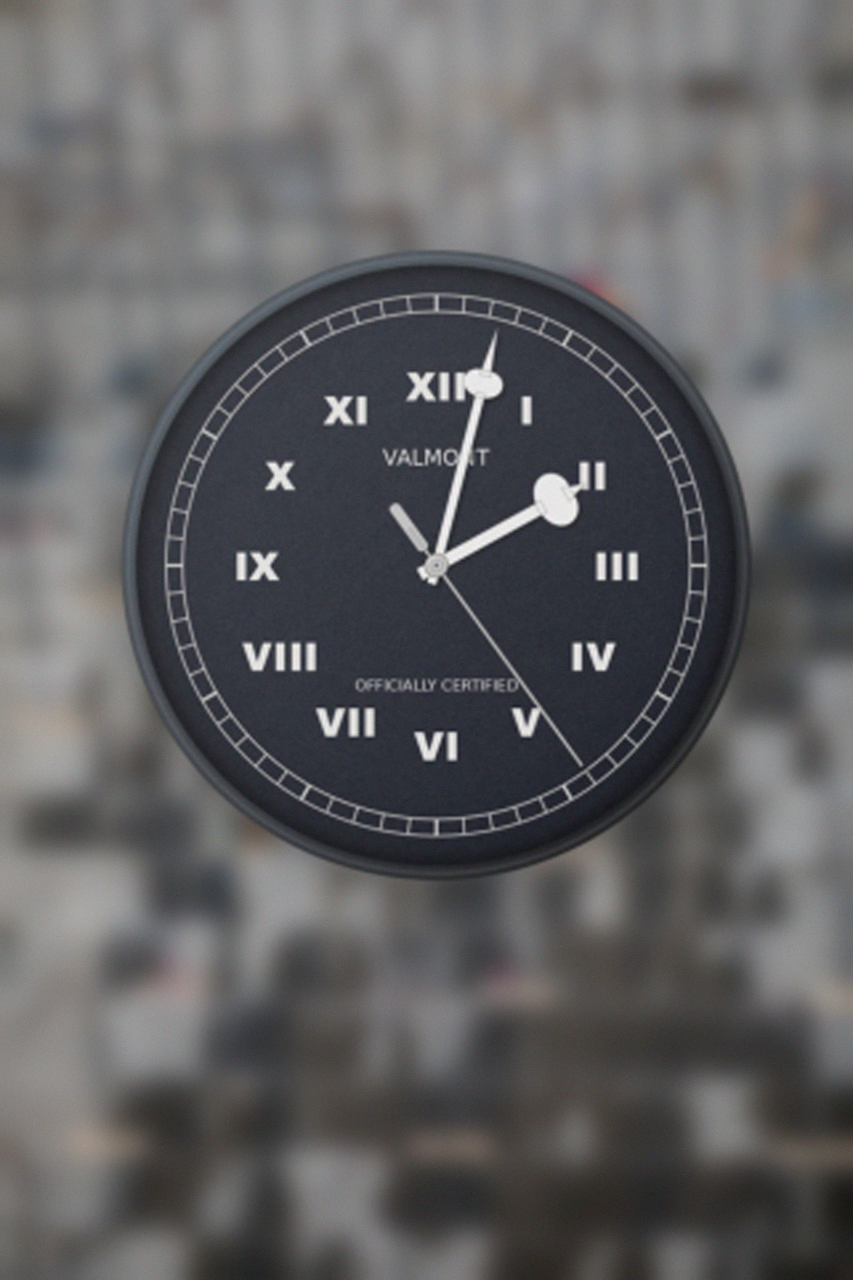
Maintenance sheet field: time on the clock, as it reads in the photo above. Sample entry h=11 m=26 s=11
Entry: h=2 m=2 s=24
